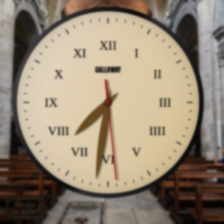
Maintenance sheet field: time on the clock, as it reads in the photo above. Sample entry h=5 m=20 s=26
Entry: h=7 m=31 s=29
